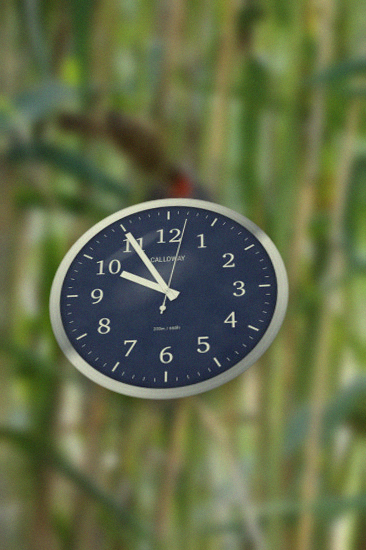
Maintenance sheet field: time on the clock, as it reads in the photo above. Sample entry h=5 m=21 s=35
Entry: h=9 m=55 s=2
